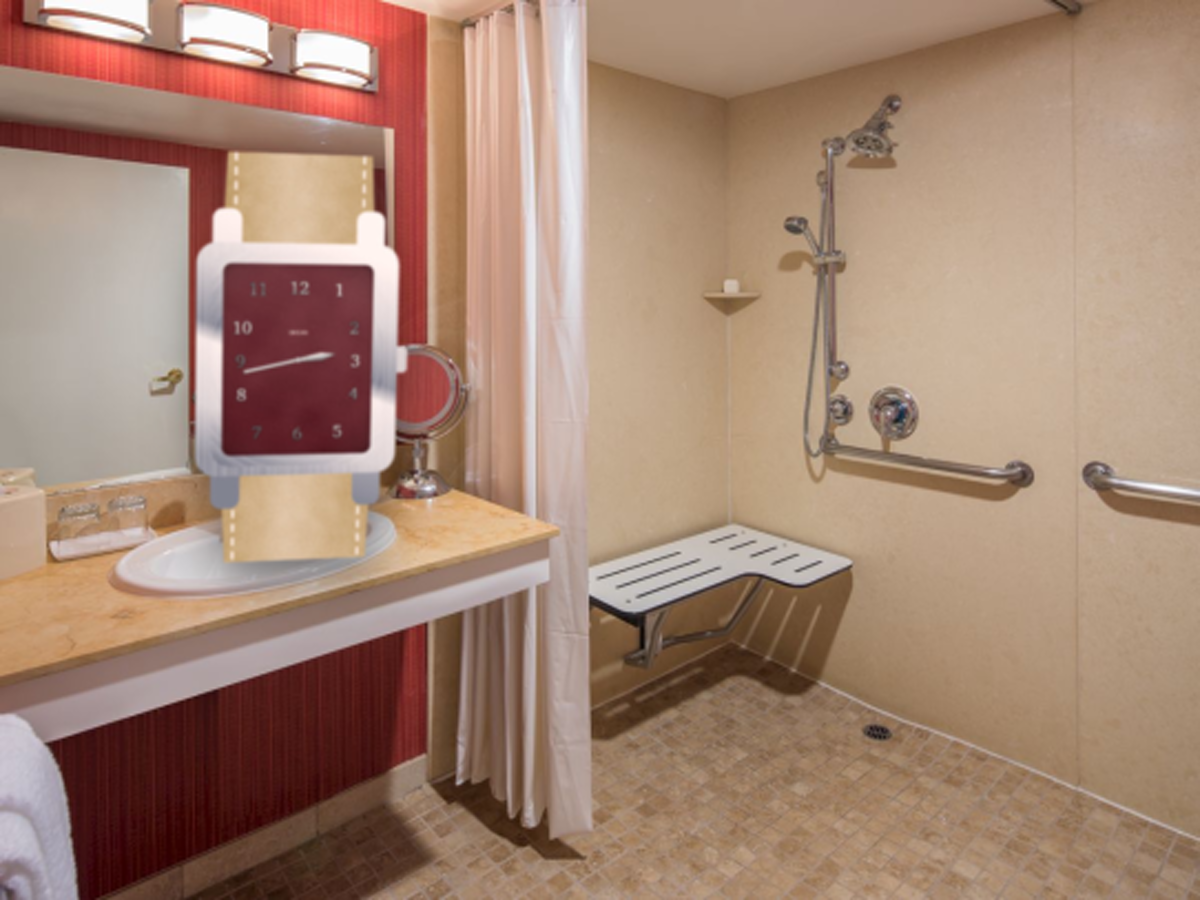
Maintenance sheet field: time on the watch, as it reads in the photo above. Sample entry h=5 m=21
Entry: h=2 m=43
